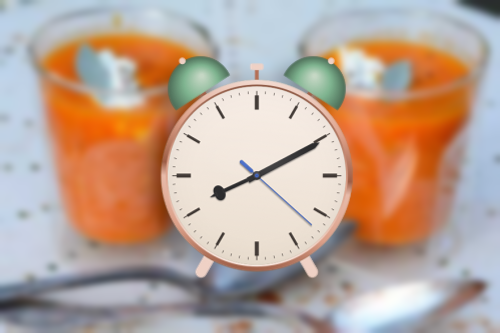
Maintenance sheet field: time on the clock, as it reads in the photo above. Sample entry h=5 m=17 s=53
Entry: h=8 m=10 s=22
